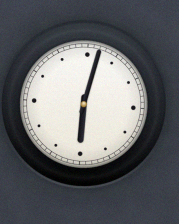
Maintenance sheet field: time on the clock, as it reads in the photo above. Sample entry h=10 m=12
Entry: h=6 m=2
